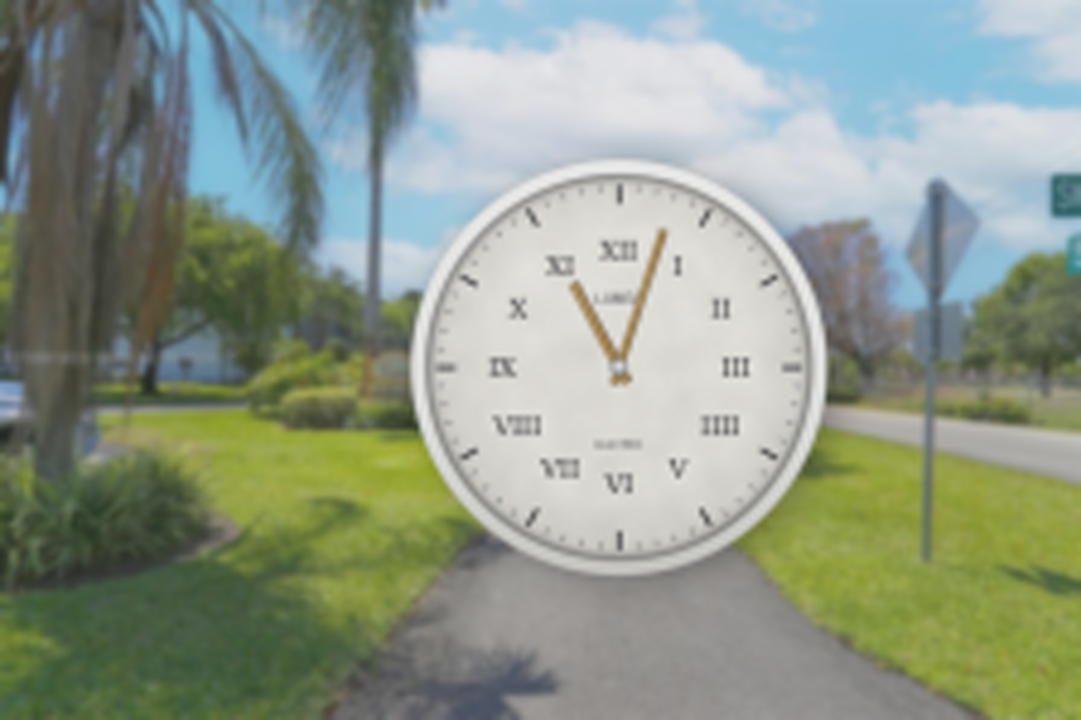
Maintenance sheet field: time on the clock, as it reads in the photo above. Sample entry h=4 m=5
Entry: h=11 m=3
